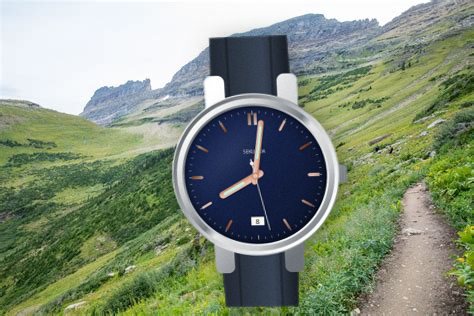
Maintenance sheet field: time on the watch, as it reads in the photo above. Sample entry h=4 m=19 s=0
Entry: h=8 m=1 s=28
